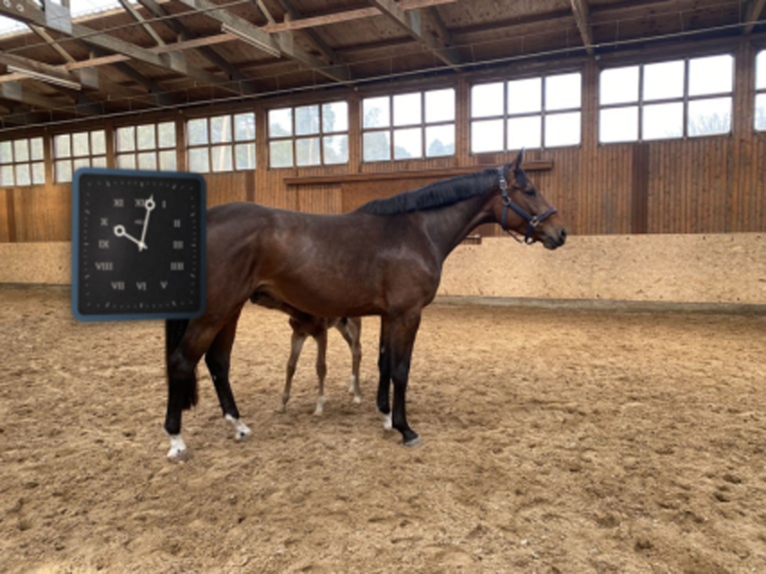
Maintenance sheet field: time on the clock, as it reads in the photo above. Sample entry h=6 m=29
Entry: h=10 m=2
